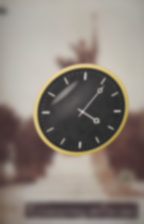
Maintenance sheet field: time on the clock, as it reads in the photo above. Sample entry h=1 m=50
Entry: h=4 m=6
